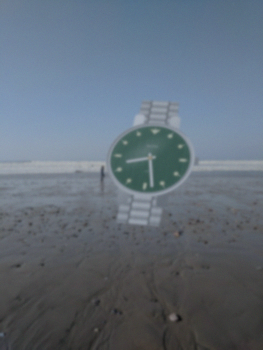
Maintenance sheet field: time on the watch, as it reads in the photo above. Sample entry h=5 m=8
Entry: h=8 m=28
